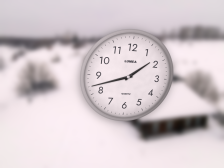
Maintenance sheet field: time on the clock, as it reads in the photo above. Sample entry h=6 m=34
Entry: h=1 m=42
